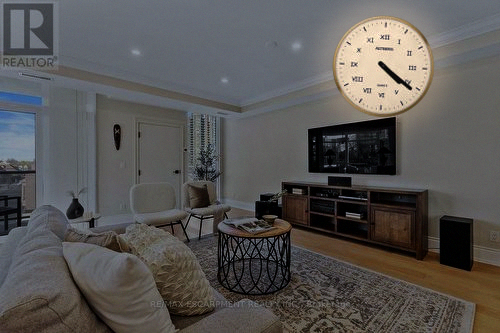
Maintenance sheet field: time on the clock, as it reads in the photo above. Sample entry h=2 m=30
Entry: h=4 m=21
